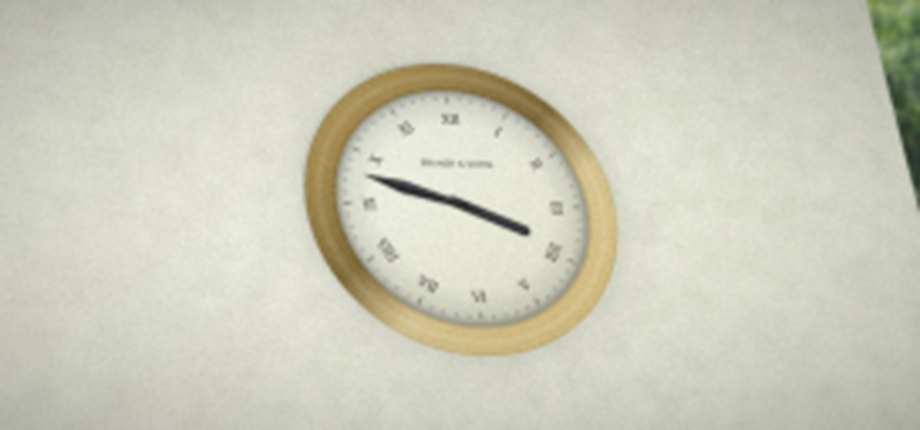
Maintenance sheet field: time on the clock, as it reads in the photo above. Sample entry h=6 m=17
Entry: h=3 m=48
